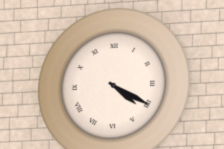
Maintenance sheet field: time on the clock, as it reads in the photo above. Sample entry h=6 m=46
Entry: h=4 m=20
